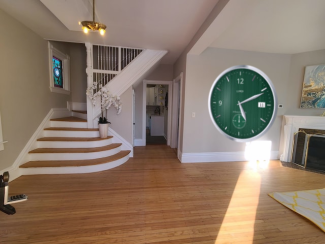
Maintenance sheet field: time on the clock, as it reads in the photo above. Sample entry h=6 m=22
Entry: h=5 m=11
